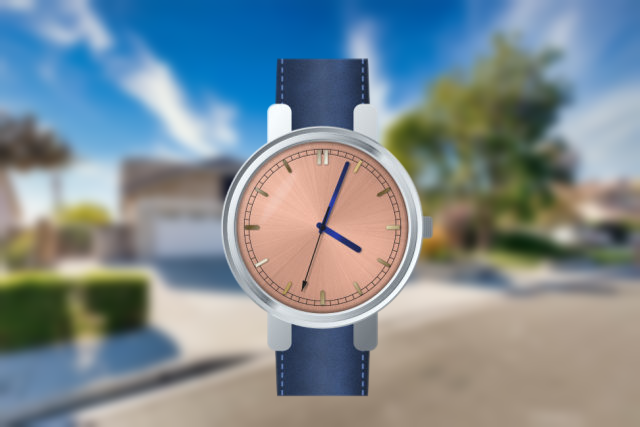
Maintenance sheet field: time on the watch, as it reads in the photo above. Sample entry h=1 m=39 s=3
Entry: h=4 m=3 s=33
